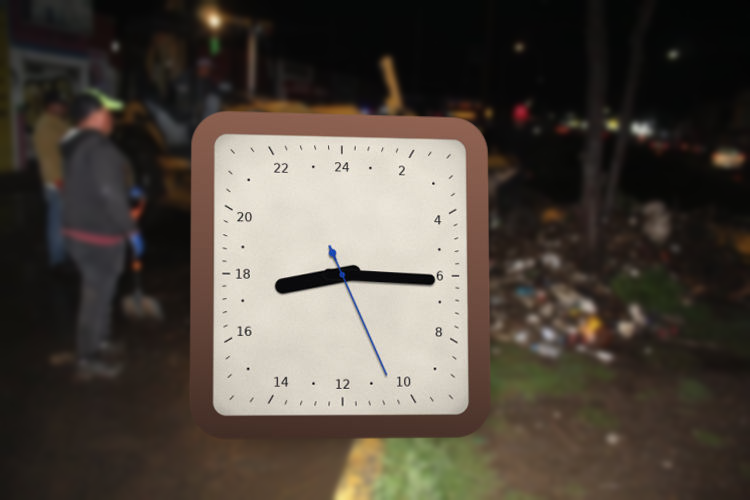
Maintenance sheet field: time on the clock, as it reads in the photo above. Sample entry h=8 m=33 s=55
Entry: h=17 m=15 s=26
